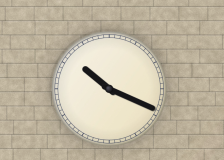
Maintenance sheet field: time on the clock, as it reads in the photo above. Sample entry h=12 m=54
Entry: h=10 m=19
